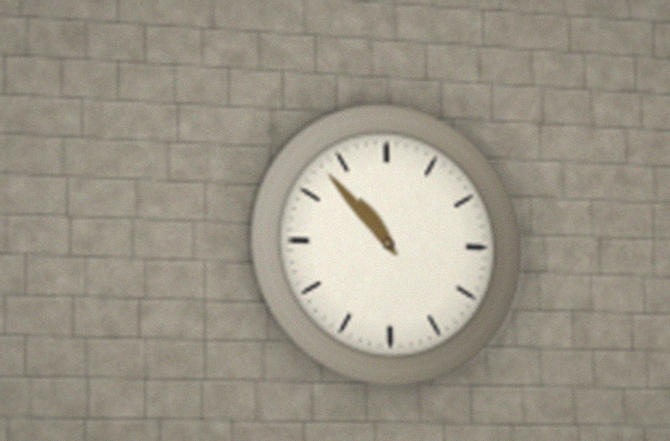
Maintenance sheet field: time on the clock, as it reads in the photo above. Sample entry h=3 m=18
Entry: h=10 m=53
